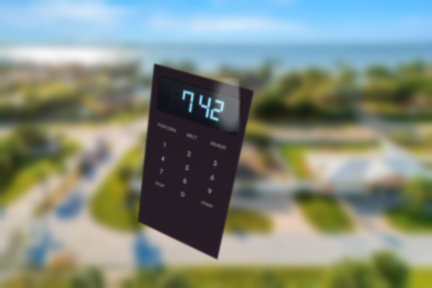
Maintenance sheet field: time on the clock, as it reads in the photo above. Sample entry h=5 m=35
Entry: h=7 m=42
